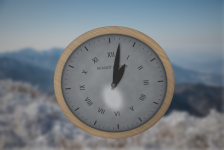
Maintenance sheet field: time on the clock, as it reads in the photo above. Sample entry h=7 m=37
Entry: h=1 m=2
